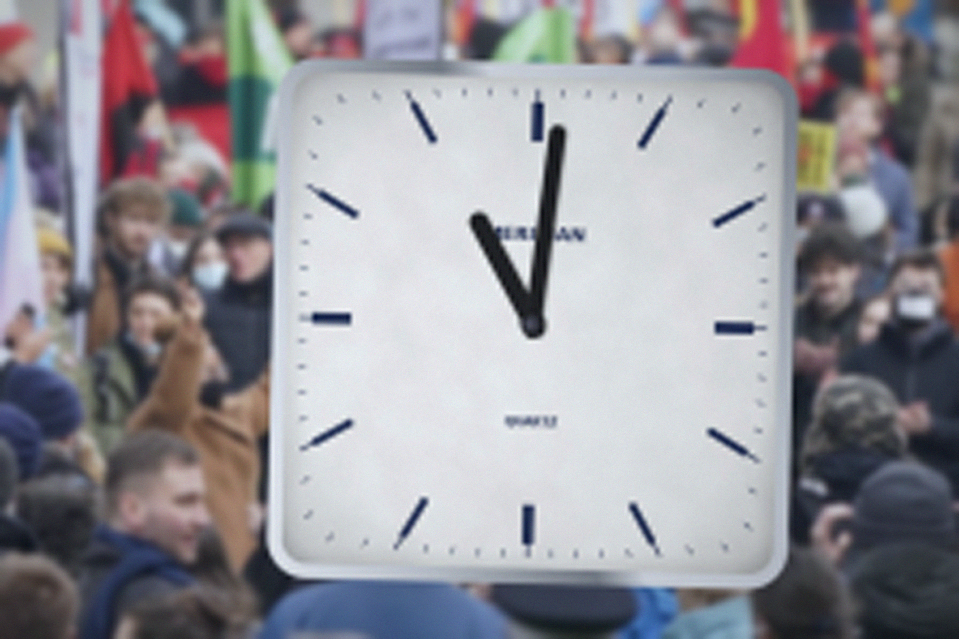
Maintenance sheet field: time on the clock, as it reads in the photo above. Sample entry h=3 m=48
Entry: h=11 m=1
